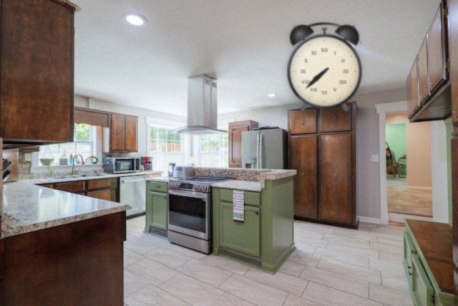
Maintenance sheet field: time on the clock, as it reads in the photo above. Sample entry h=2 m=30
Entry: h=7 m=38
